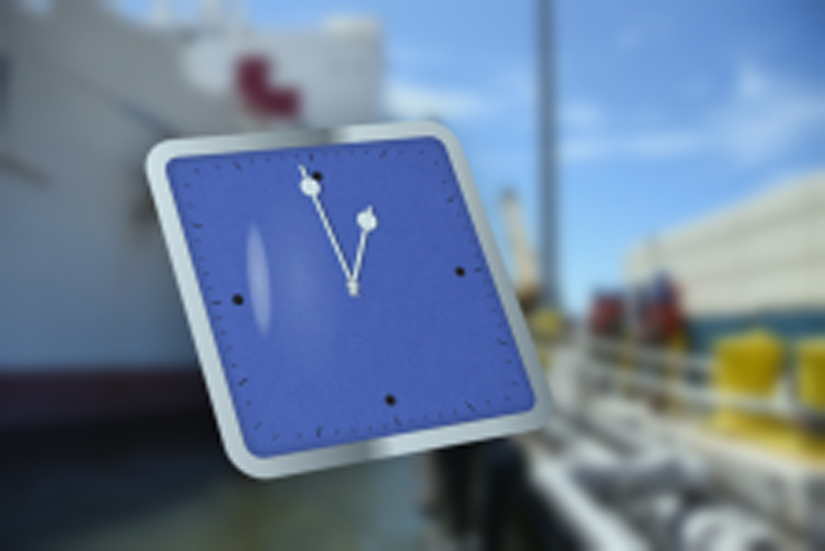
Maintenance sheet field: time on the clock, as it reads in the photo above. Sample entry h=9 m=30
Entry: h=12 m=59
